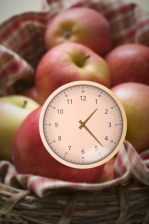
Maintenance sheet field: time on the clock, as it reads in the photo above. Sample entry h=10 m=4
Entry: h=1 m=23
